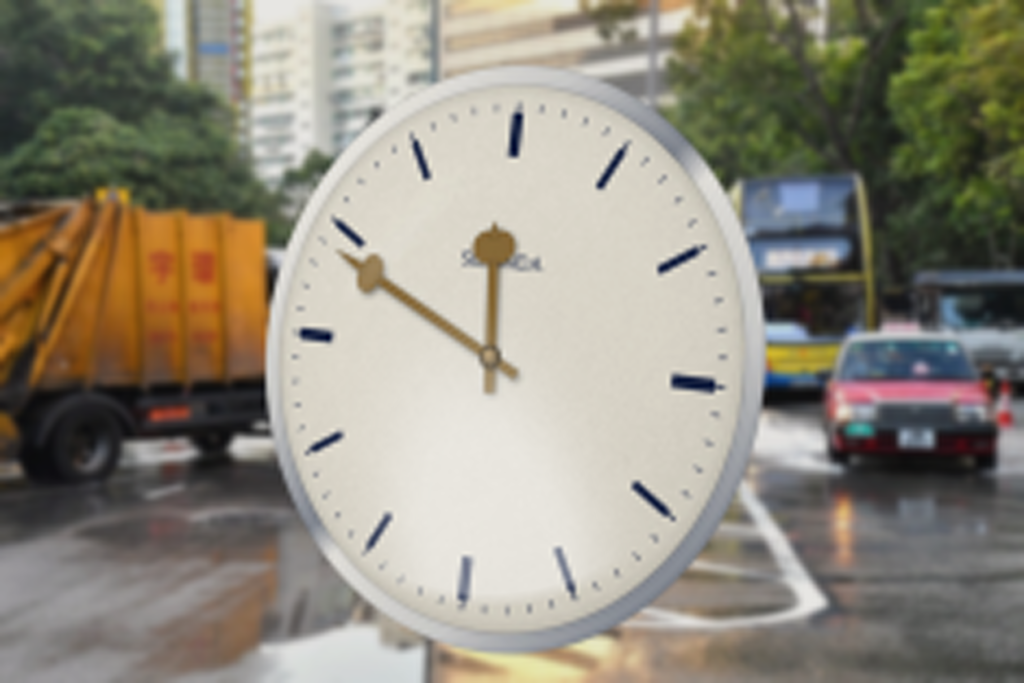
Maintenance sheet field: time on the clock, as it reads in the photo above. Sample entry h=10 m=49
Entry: h=11 m=49
